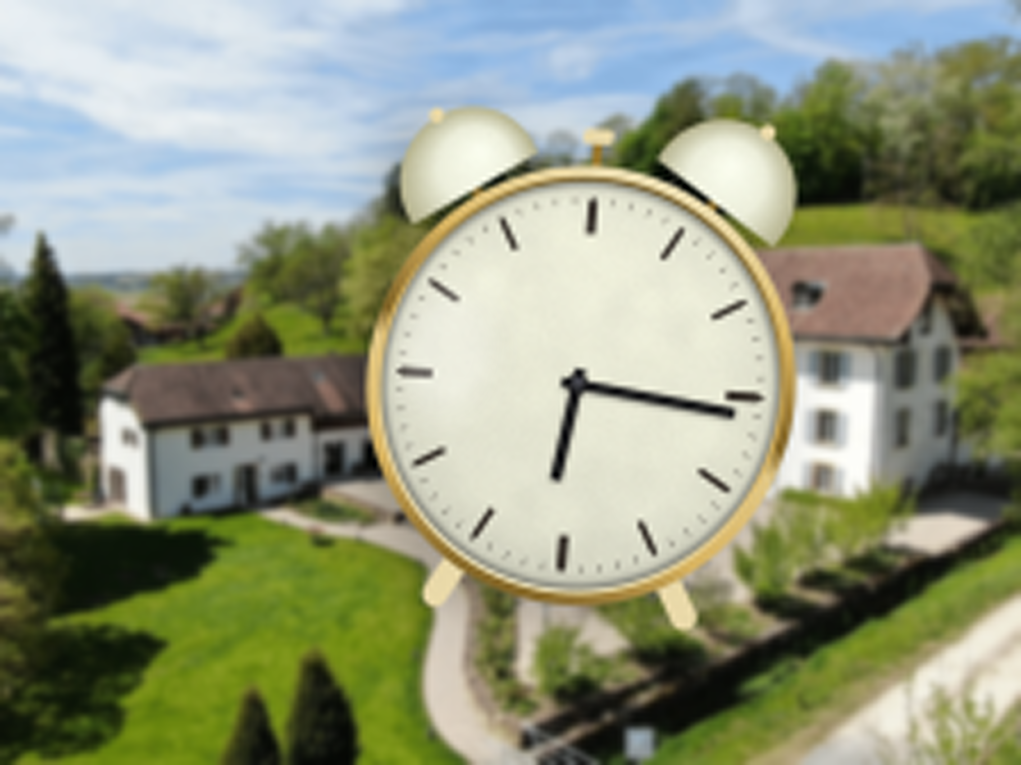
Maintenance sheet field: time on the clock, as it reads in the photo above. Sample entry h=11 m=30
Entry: h=6 m=16
